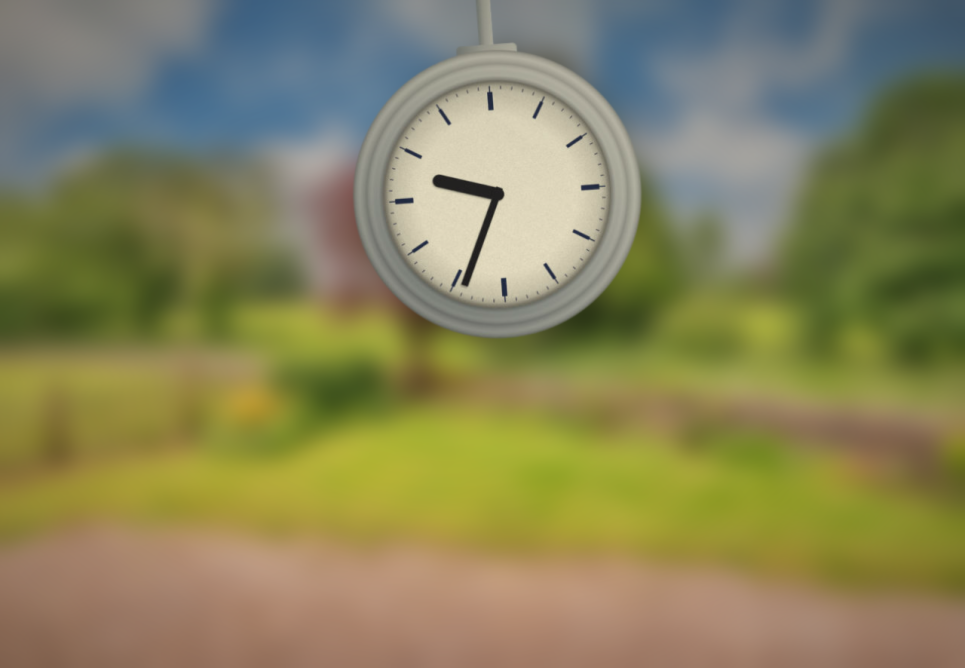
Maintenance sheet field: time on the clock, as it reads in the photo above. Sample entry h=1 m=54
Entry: h=9 m=34
